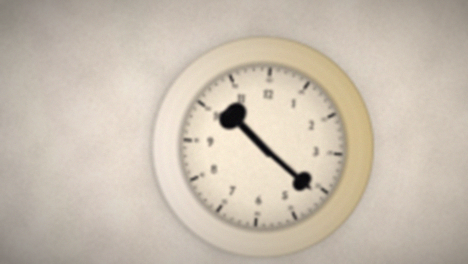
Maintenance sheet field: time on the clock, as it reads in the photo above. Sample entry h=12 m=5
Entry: h=10 m=21
